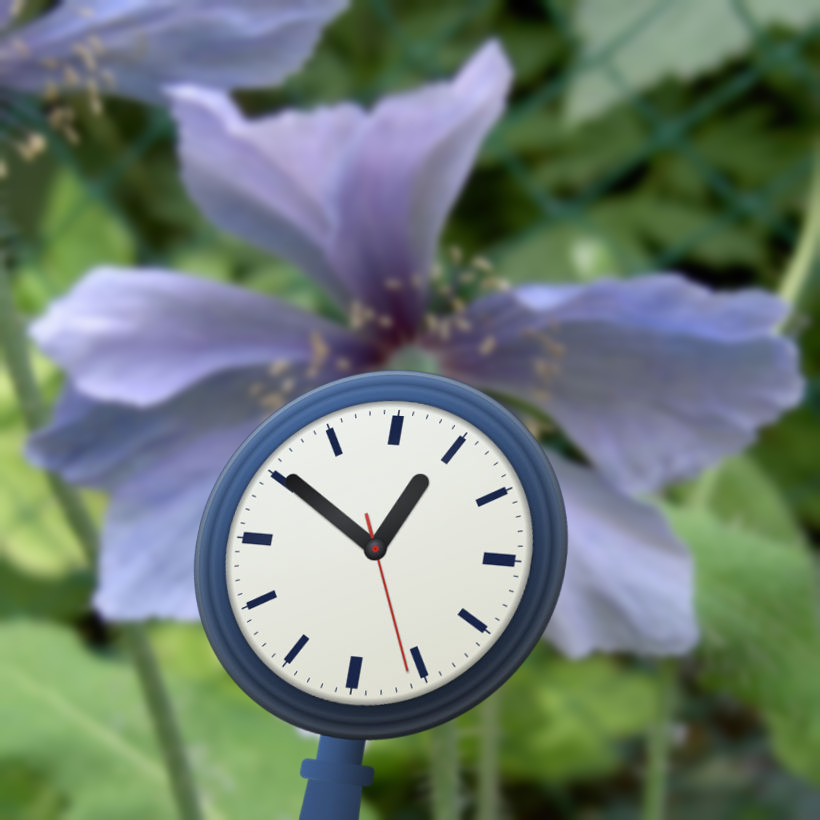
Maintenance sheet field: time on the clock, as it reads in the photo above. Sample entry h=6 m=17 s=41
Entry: h=12 m=50 s=26
